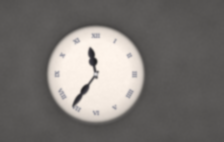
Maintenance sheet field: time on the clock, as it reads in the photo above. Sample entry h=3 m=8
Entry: h=11 m=36
